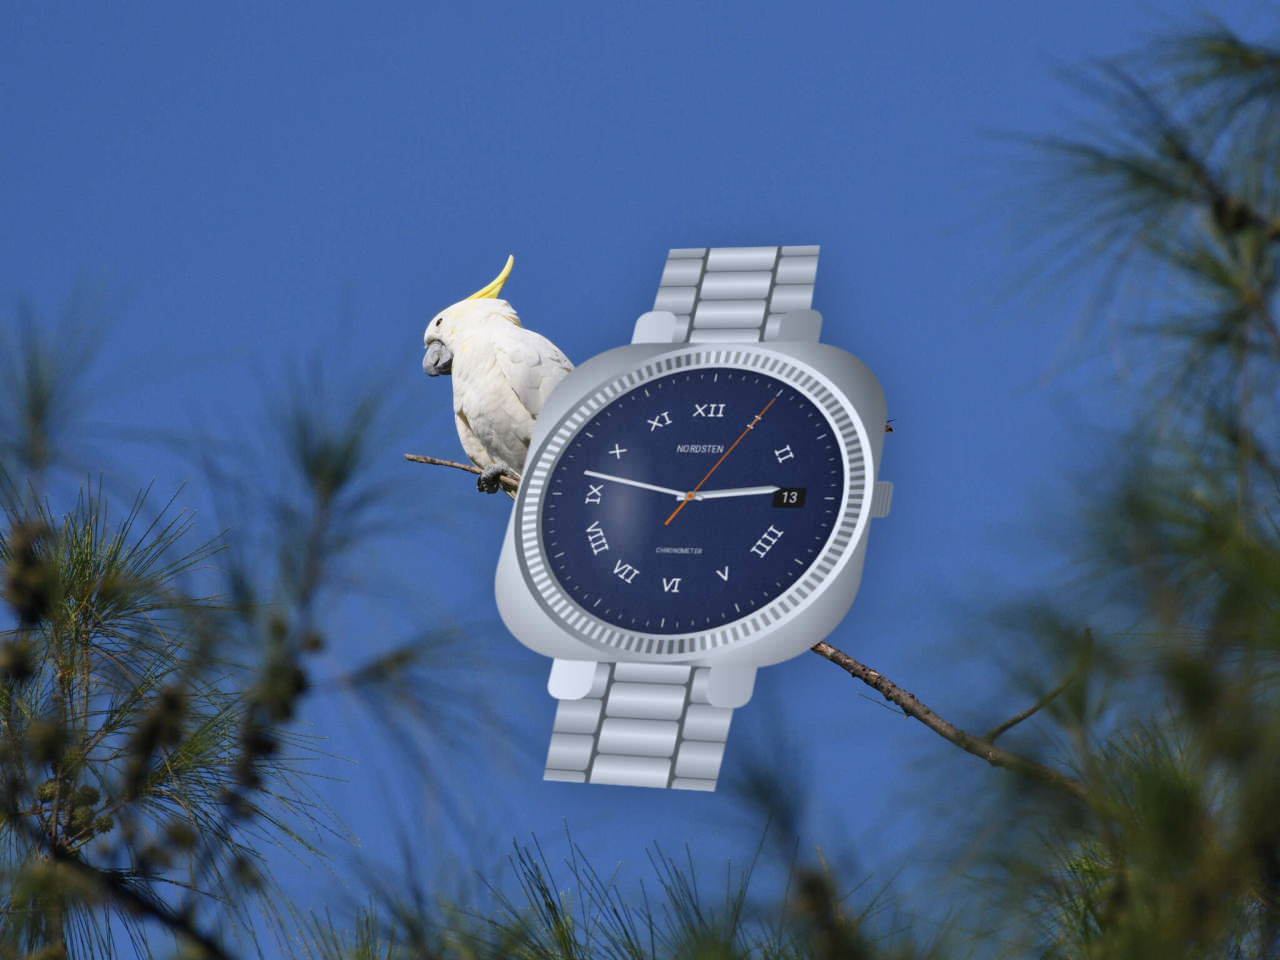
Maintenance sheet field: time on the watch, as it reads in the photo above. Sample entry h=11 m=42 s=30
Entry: h=2 m=47 s=5
